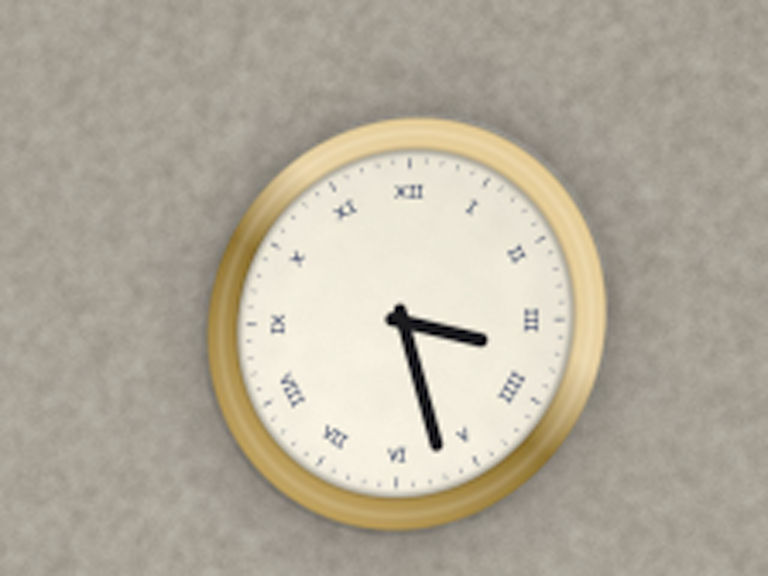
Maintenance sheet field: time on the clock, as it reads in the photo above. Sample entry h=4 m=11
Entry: h=3 m=27
